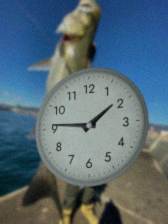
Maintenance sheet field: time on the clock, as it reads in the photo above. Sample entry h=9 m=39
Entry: h=1 m=46
